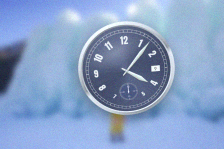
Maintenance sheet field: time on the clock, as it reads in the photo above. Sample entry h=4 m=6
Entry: h=4 m=7
